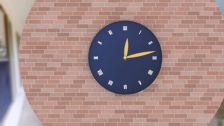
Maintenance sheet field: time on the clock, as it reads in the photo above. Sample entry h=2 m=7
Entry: h=12 m=13
